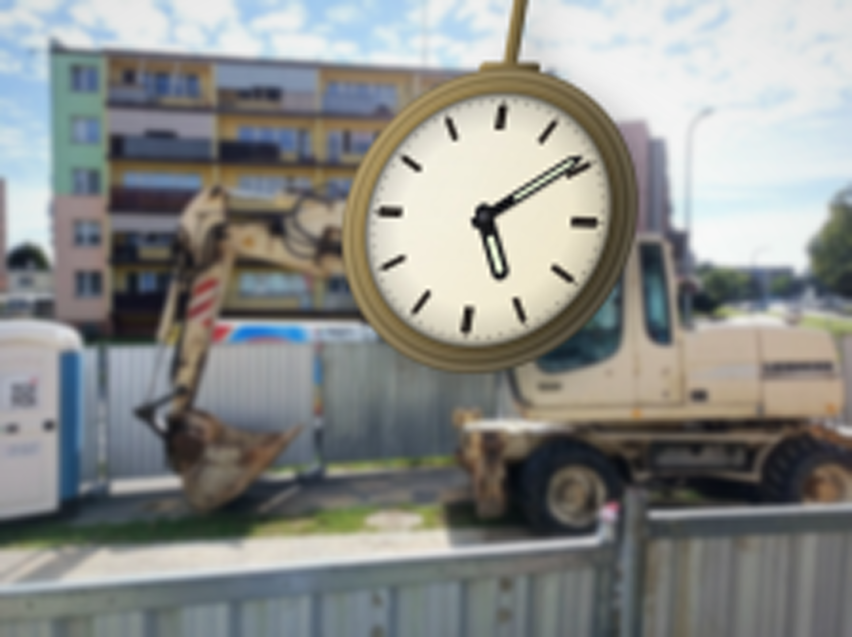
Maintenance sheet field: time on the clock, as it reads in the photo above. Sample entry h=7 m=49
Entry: h=5 m=9
